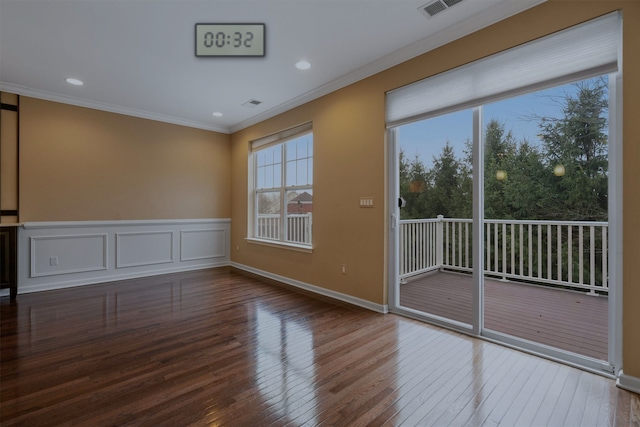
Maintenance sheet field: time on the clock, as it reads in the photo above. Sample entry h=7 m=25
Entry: h=0 m=32
